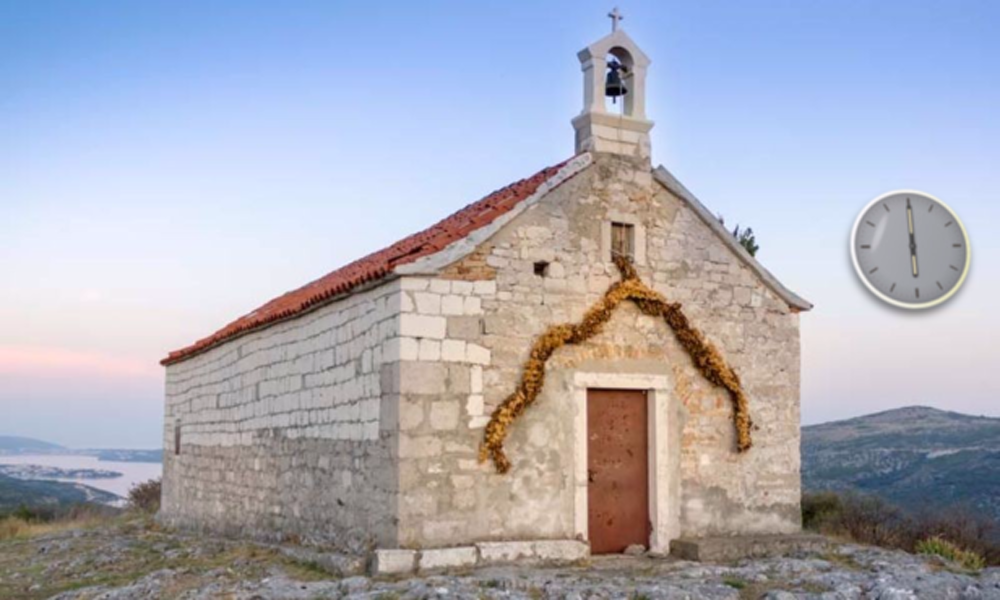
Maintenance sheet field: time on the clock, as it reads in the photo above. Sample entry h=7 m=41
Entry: h=6 m=0
